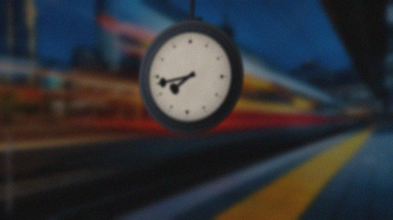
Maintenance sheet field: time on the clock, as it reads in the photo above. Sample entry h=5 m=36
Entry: h=7 m=43
